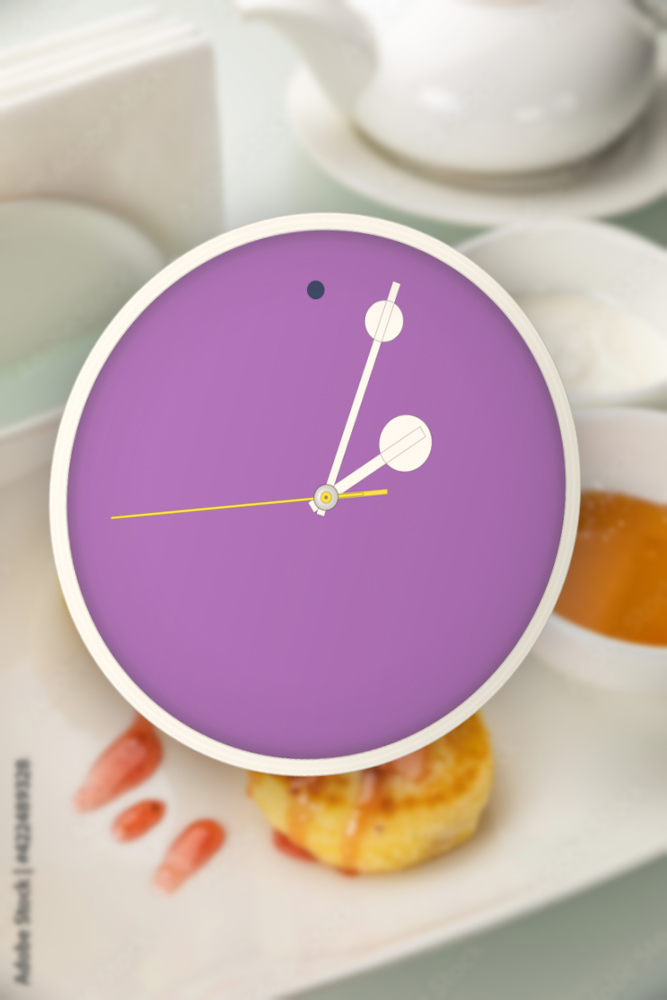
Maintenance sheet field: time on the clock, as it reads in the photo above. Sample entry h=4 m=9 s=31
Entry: h=2 m=3 s=45
